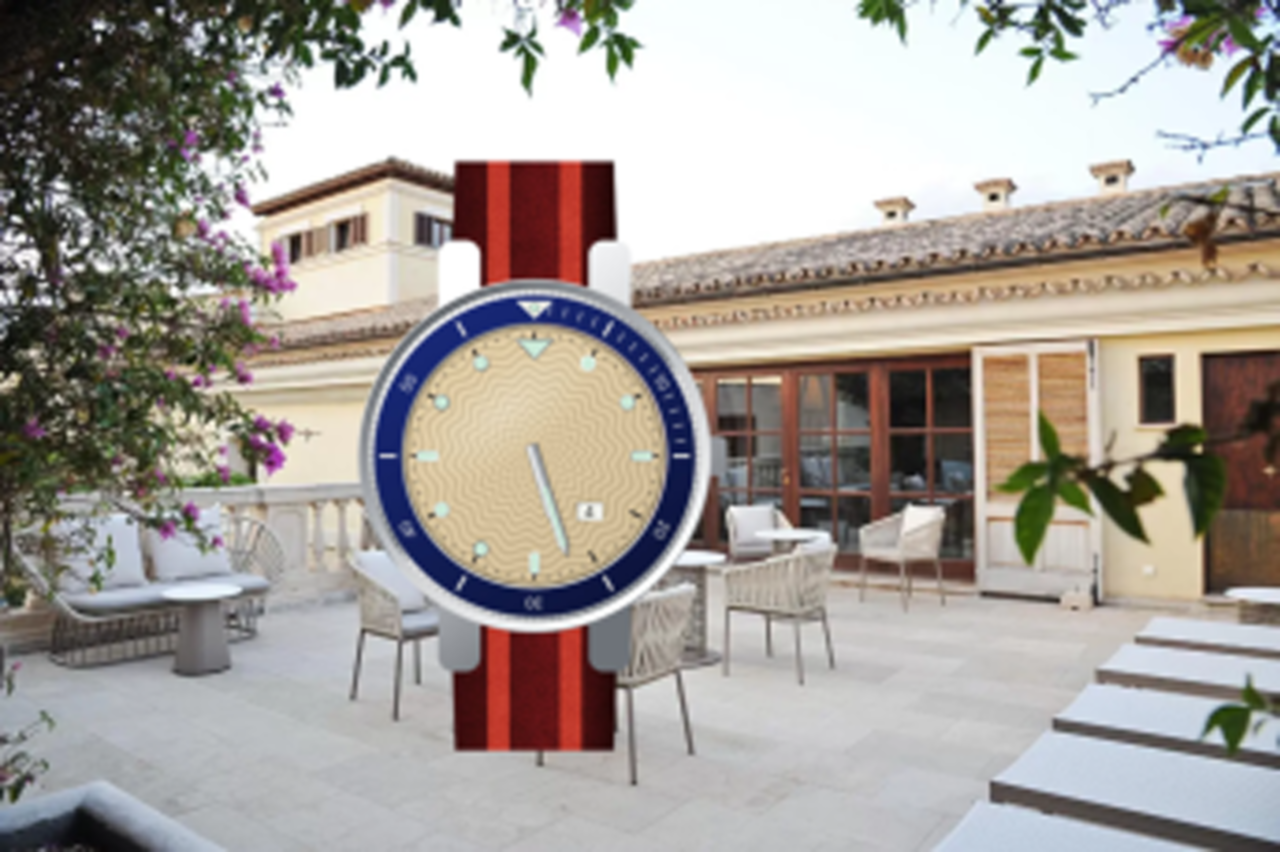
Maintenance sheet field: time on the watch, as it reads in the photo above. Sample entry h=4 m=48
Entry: h=5 m=27
